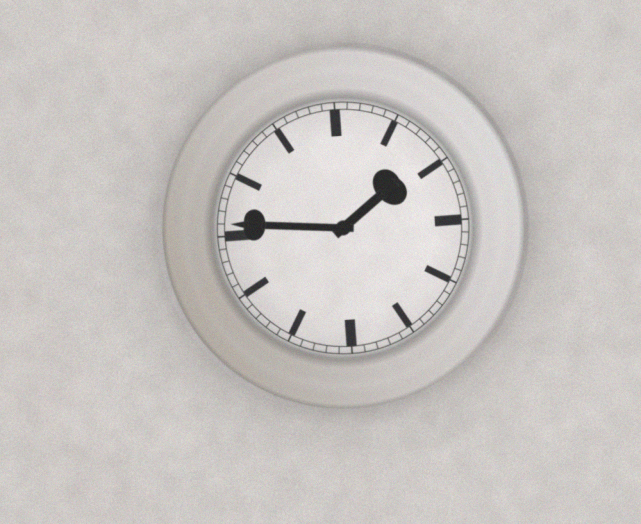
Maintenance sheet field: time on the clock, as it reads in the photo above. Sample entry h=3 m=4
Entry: h=1 m=46
